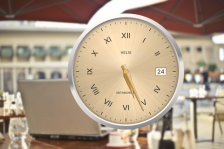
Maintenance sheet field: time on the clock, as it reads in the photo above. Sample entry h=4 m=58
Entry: h=5 m=26
